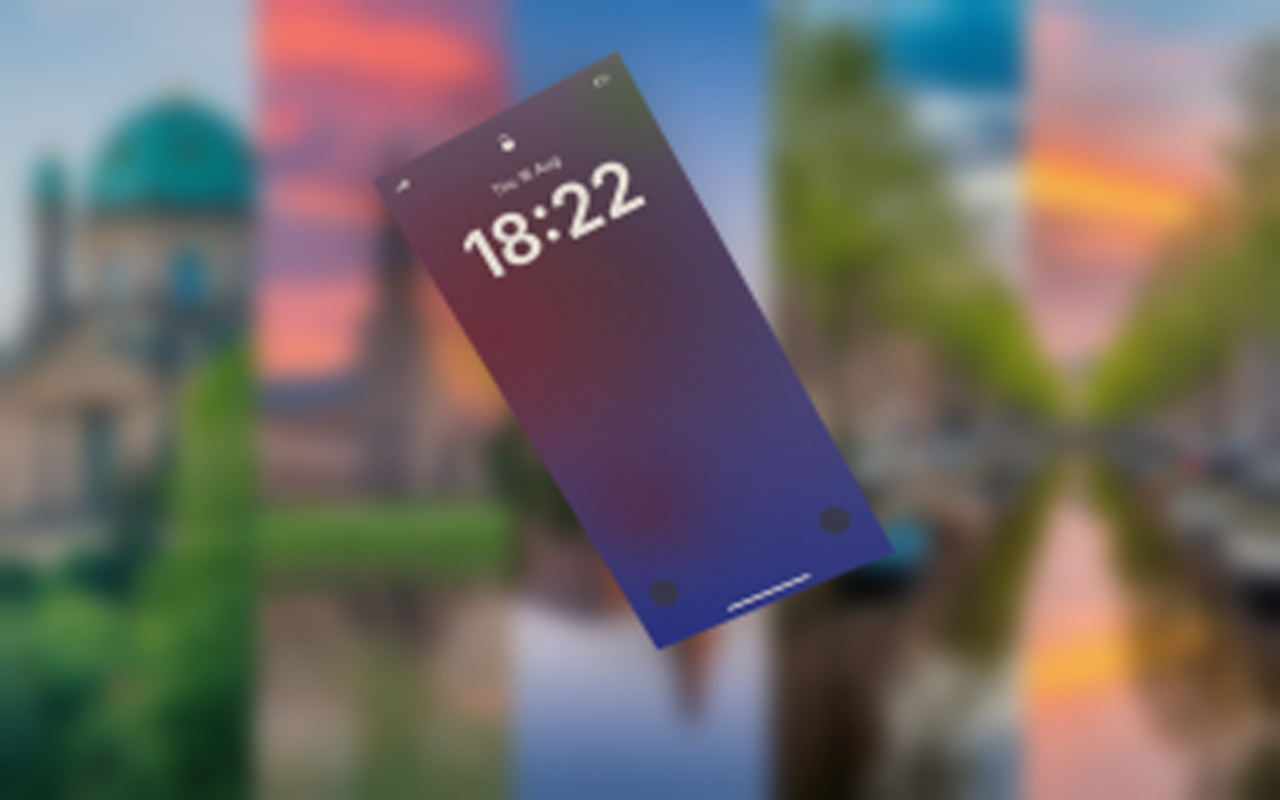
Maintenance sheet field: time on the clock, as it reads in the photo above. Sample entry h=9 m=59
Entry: h=18 m=22
